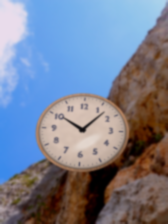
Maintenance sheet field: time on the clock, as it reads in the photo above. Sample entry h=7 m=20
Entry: h=10 m=7
